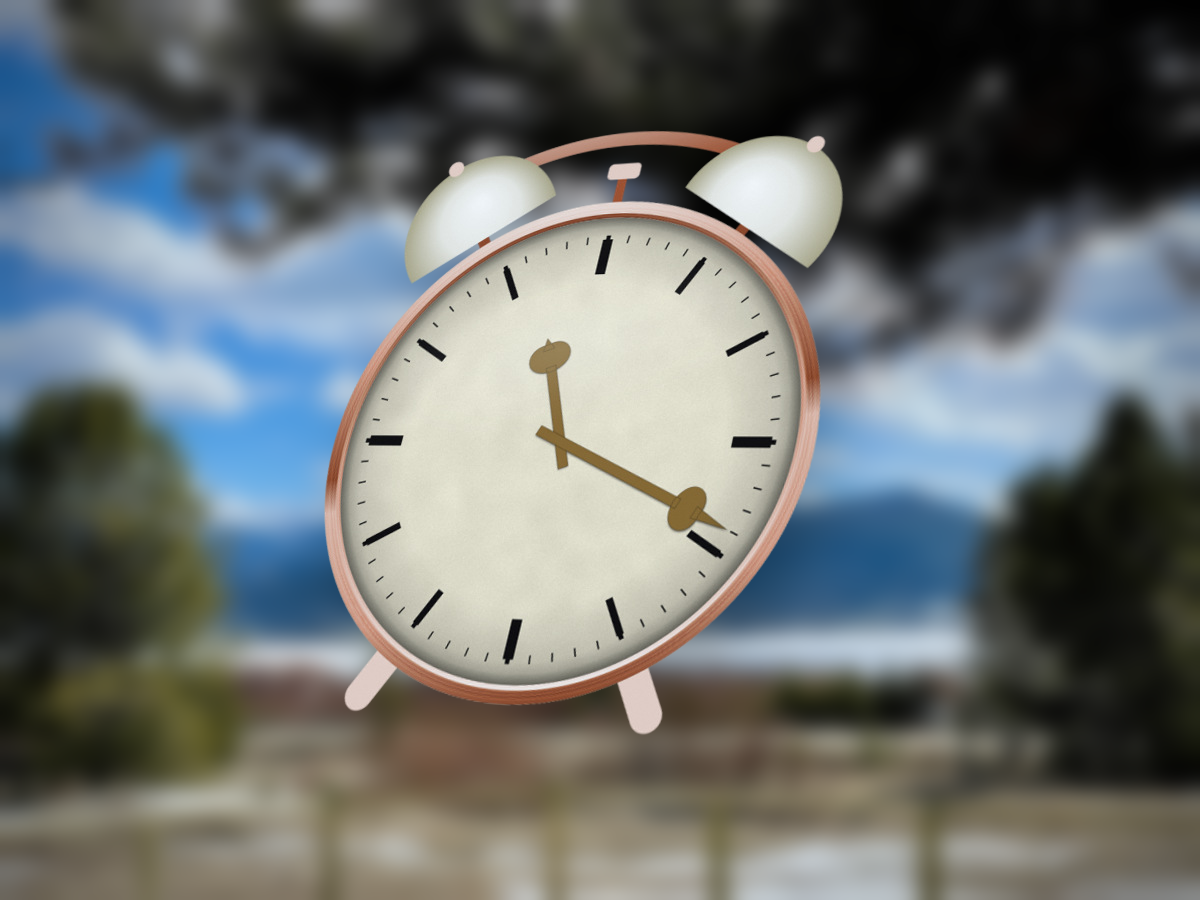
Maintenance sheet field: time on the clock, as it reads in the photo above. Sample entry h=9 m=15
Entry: h=11 m=19
